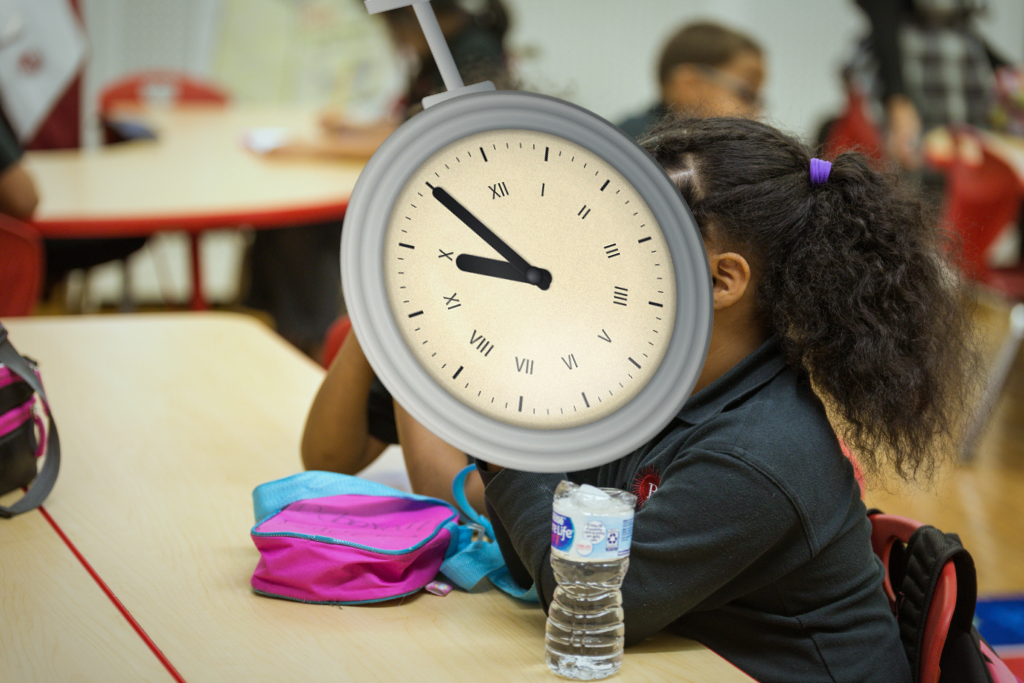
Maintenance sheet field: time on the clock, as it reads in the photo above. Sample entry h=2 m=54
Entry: h=9 m=55
